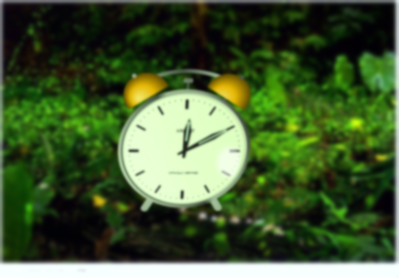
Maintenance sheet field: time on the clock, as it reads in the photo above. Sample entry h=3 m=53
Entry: h=12 m=10
